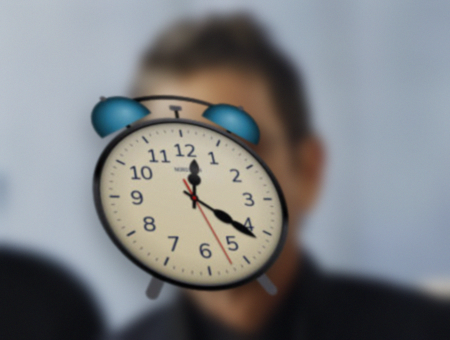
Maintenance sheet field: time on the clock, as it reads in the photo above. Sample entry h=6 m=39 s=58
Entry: h=12 m=21 s=27
